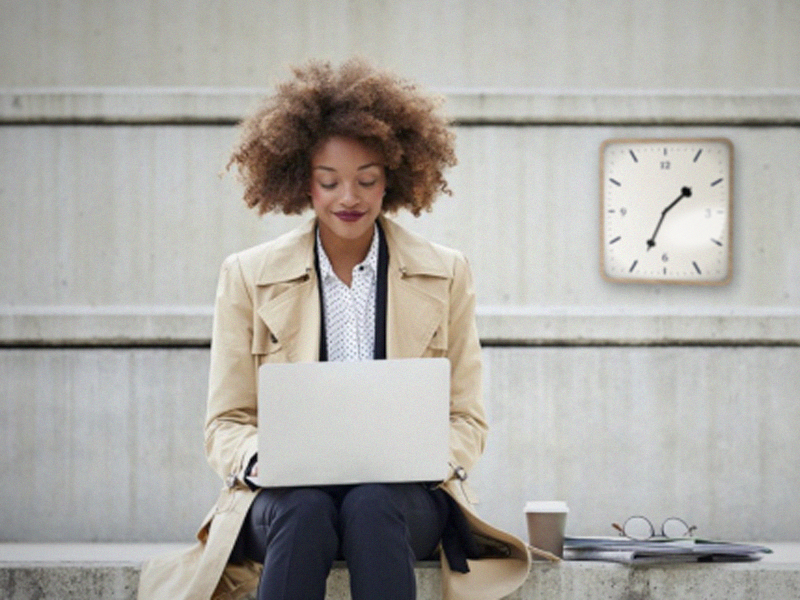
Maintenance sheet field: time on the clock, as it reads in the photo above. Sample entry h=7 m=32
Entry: h=1 m=34
